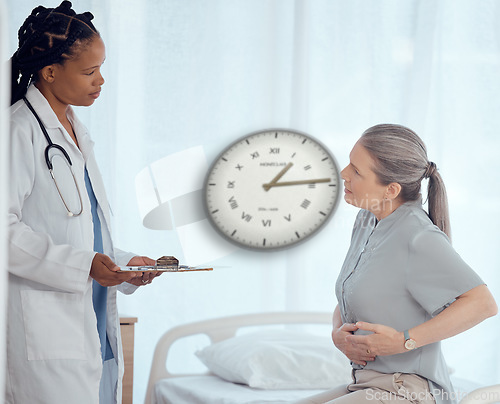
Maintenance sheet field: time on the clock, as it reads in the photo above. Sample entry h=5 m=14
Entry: h=1 m=14
